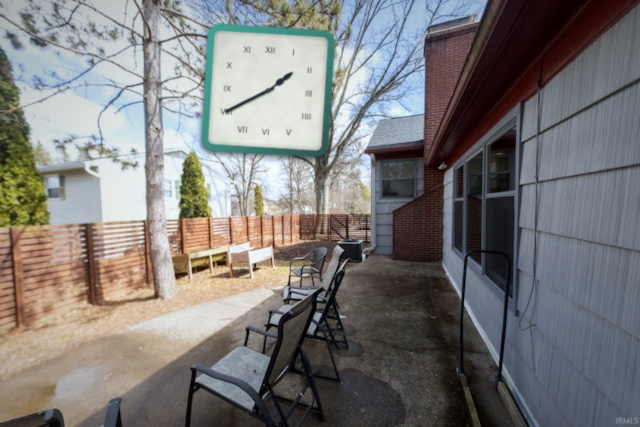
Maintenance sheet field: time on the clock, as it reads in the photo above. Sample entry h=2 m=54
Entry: h=1 m=40
